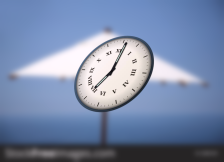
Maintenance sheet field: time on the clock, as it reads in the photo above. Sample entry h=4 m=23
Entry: h=7 m=1
